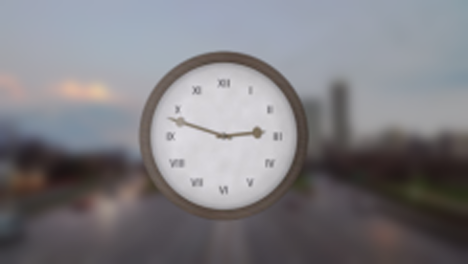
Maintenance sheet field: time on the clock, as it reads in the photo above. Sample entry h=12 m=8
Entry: h=2 m=48
